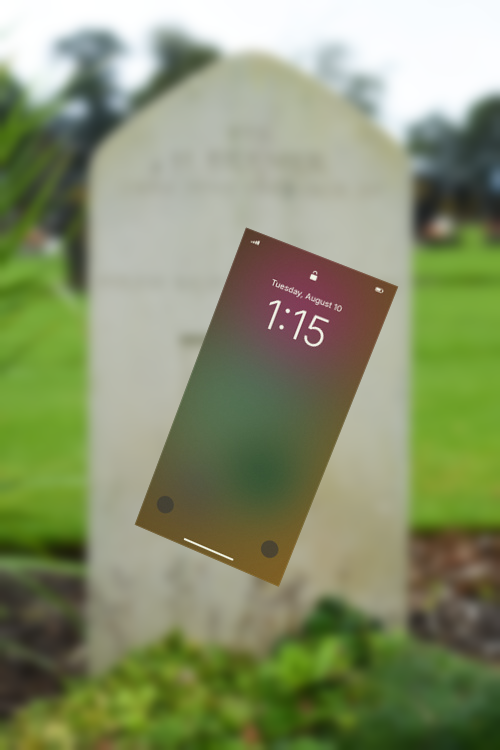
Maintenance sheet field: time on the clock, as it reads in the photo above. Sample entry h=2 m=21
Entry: h=1 m=15
